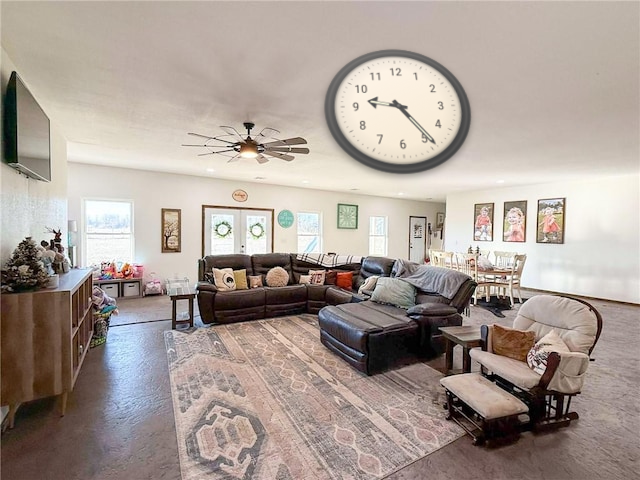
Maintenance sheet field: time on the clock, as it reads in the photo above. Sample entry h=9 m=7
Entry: h=9 m=24
